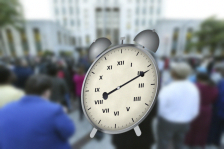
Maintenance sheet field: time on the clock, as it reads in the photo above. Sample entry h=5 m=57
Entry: h=8 m=11
